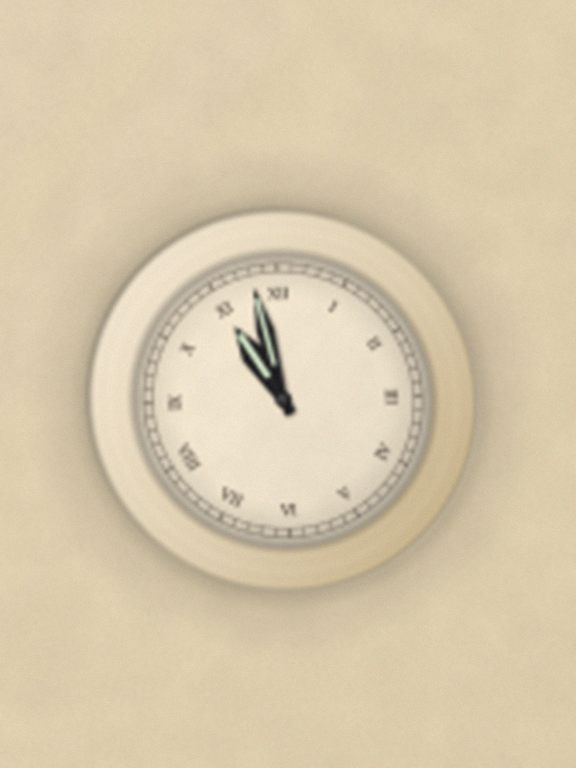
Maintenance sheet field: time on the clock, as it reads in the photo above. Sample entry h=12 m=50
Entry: h=10 m=58
